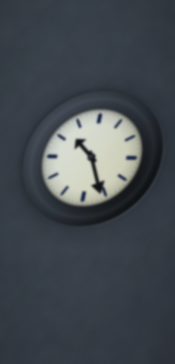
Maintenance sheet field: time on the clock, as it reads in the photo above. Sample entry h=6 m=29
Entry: h=10 m=26
